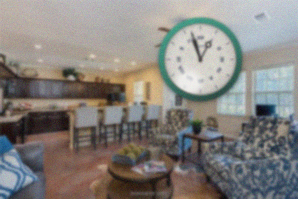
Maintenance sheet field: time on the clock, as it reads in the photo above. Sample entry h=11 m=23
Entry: h=12 m=57
